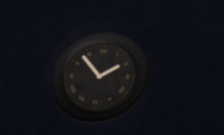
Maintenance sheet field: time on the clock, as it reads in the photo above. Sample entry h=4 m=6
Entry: h=1 m=53
